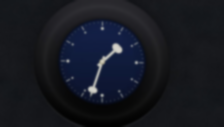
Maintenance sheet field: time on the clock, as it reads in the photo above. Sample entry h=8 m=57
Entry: h=1 m=33
